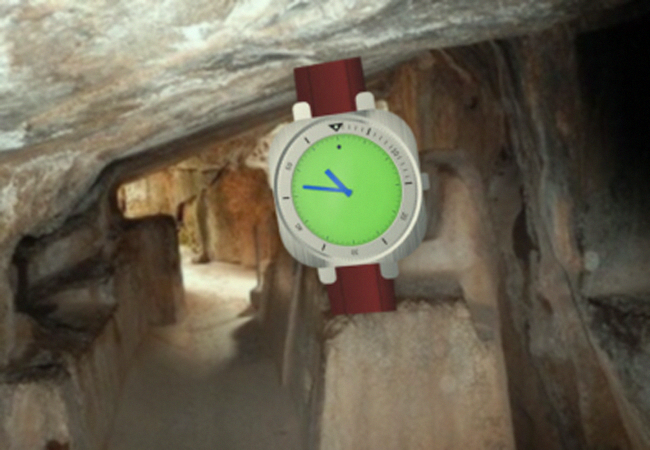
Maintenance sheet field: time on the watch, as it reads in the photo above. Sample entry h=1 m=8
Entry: h=10 m=47
